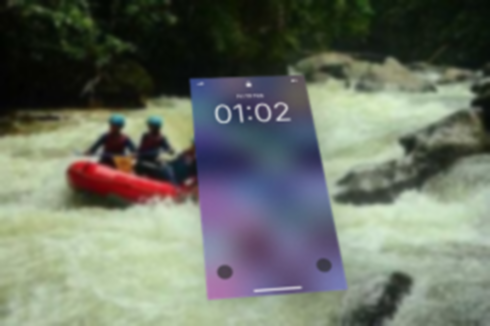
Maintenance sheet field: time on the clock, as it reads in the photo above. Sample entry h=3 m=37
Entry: h=1 m=2
